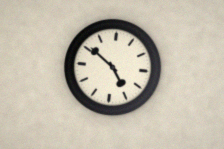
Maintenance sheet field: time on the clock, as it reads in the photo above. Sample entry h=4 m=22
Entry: h=4 m=51
